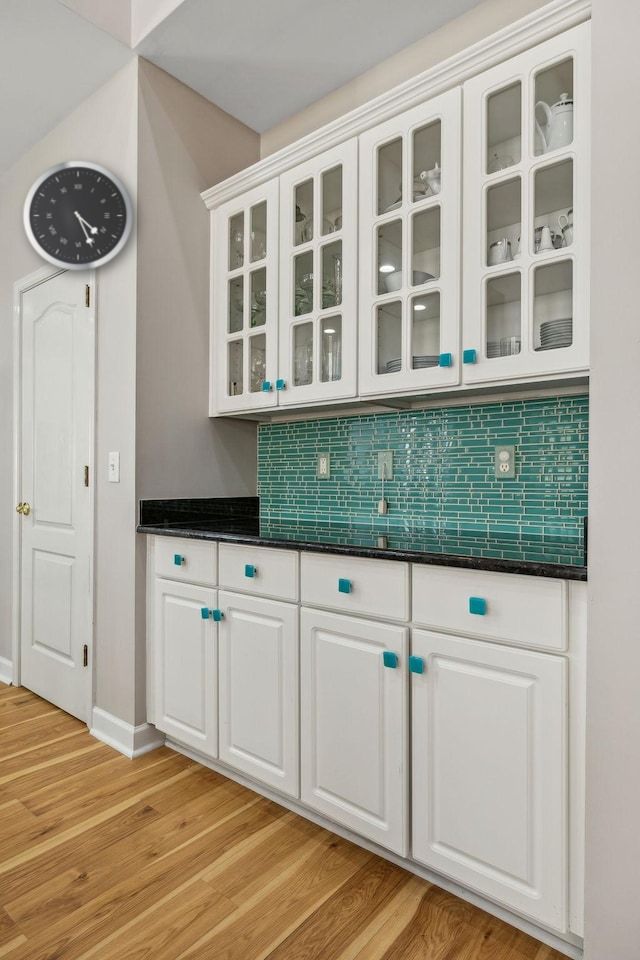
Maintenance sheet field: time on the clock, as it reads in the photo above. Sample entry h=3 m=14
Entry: h=4 m=26
